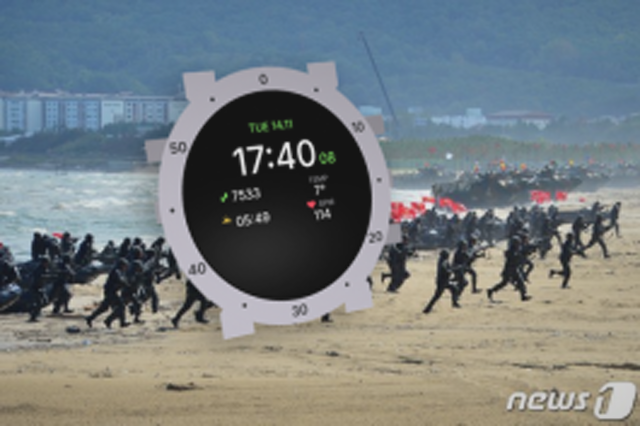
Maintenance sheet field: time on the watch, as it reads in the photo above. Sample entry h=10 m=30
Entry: h=17 m=40
